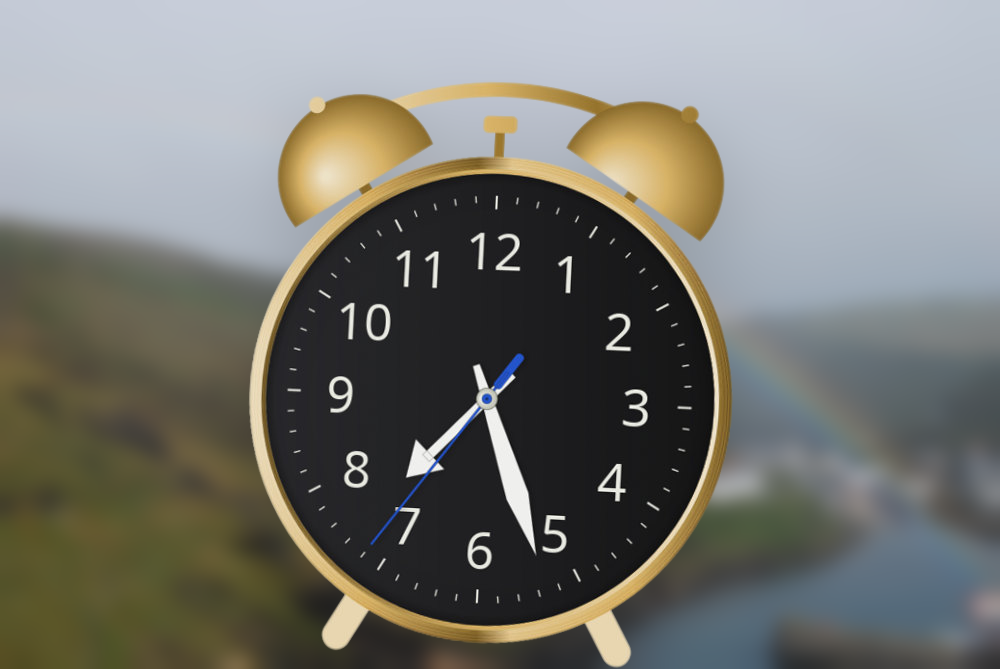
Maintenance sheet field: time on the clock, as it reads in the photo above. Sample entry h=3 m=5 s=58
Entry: h=7 m=26 s=36
